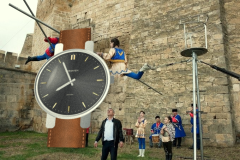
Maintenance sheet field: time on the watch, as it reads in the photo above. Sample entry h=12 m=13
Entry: h=7 m=56
